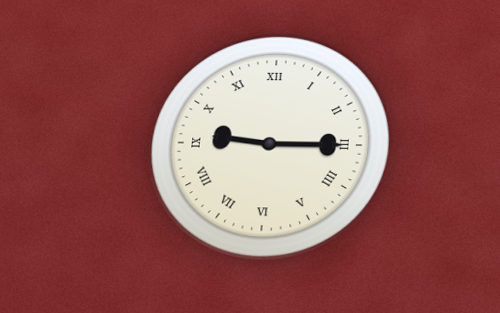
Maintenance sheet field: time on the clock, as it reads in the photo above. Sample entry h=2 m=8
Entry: h=9 m=15
